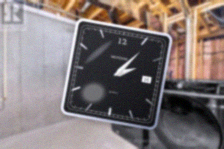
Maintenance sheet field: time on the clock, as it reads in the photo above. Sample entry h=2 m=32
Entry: h=2 m=6
